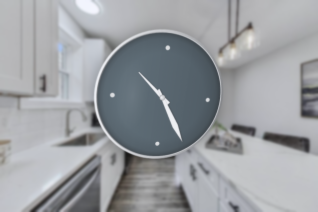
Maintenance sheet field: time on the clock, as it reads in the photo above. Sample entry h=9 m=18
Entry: h=10 m=25
